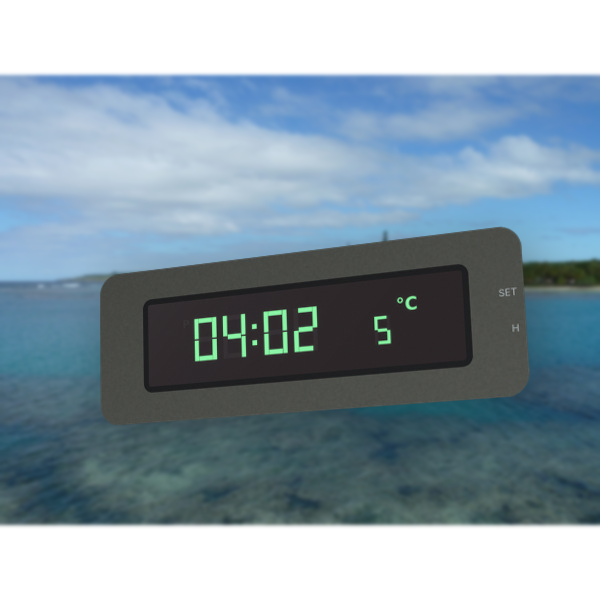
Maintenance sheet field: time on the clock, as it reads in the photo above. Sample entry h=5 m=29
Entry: h=4 m=2
